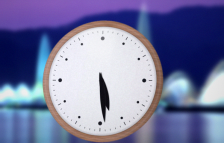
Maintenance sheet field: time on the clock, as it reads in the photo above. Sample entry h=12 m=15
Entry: h=5 m=29
